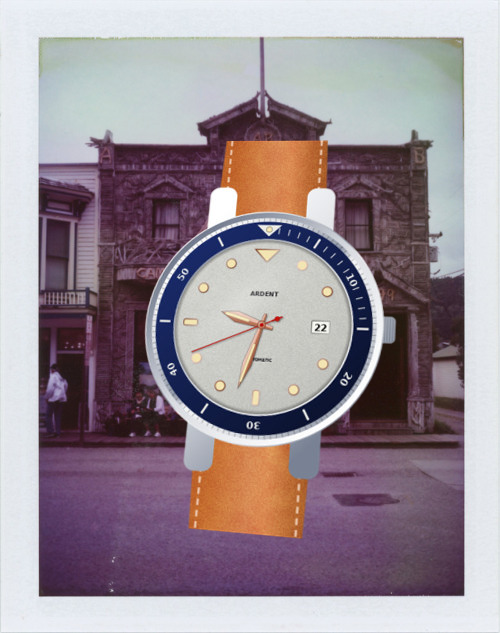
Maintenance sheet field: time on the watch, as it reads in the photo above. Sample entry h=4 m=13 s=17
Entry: h=9 m=32 s=41
